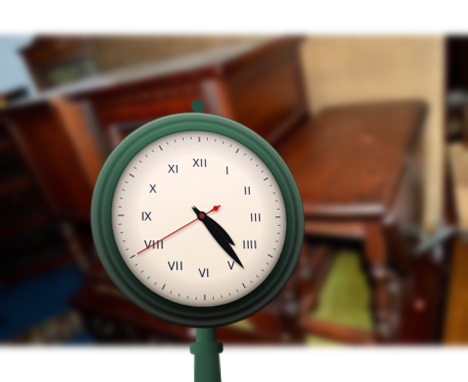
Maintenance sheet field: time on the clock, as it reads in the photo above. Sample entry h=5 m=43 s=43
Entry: h=4 m=23 s=40
